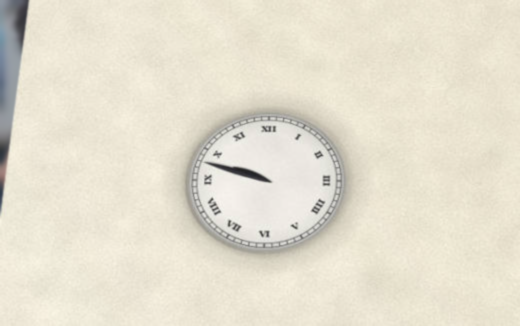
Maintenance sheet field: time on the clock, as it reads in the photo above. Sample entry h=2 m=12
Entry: h=9 m=48
